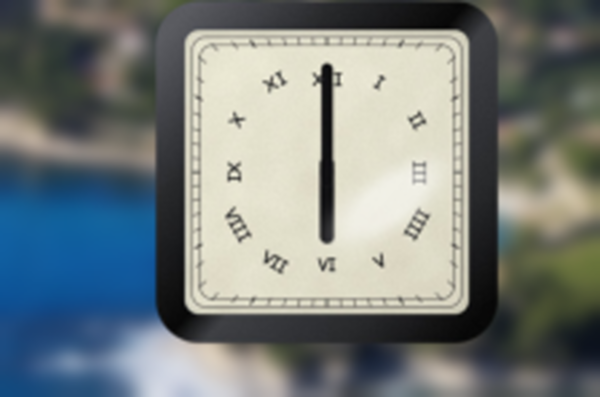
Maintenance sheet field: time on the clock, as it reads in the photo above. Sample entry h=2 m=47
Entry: h=6 m=0
